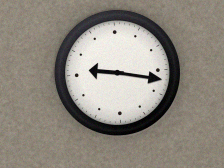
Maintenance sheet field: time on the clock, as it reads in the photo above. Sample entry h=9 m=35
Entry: h=9 m=17
